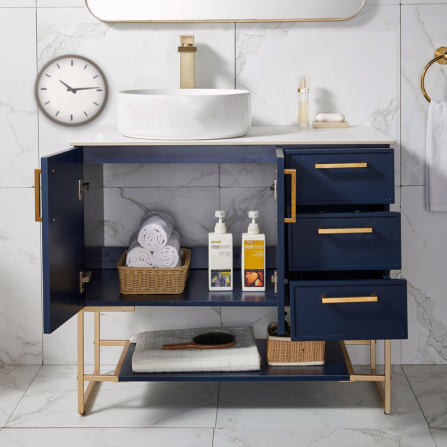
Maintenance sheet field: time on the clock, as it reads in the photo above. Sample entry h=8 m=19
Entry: h=10 m=14
